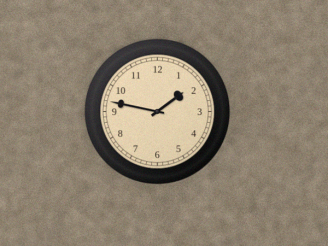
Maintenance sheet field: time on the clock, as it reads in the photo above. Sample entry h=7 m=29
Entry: h=1 m=47
